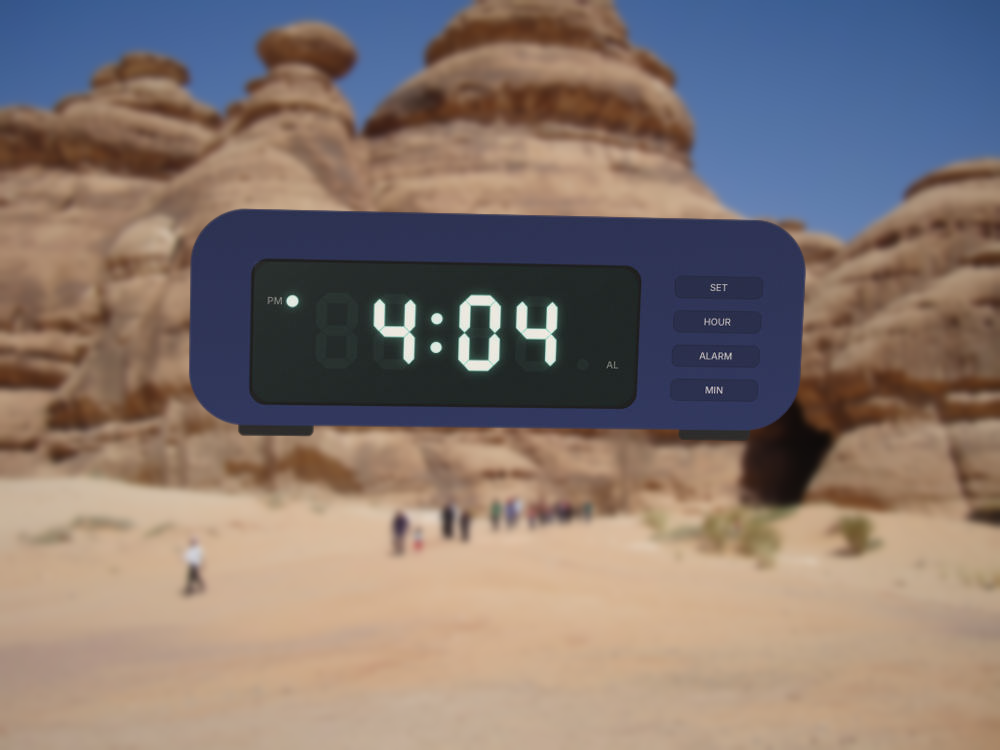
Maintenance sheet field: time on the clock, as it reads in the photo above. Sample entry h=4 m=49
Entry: h=4 m=4
